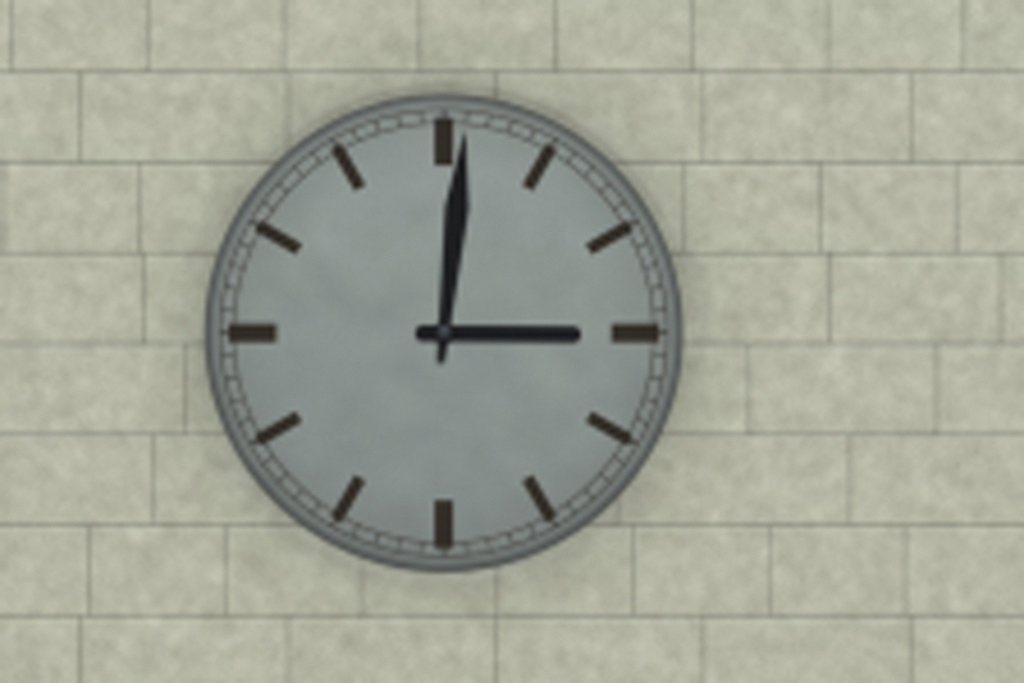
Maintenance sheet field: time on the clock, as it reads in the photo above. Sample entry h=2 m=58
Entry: h=3 m=1
